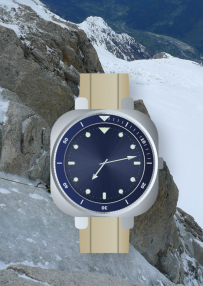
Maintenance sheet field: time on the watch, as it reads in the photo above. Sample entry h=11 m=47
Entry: h=7 m=13
